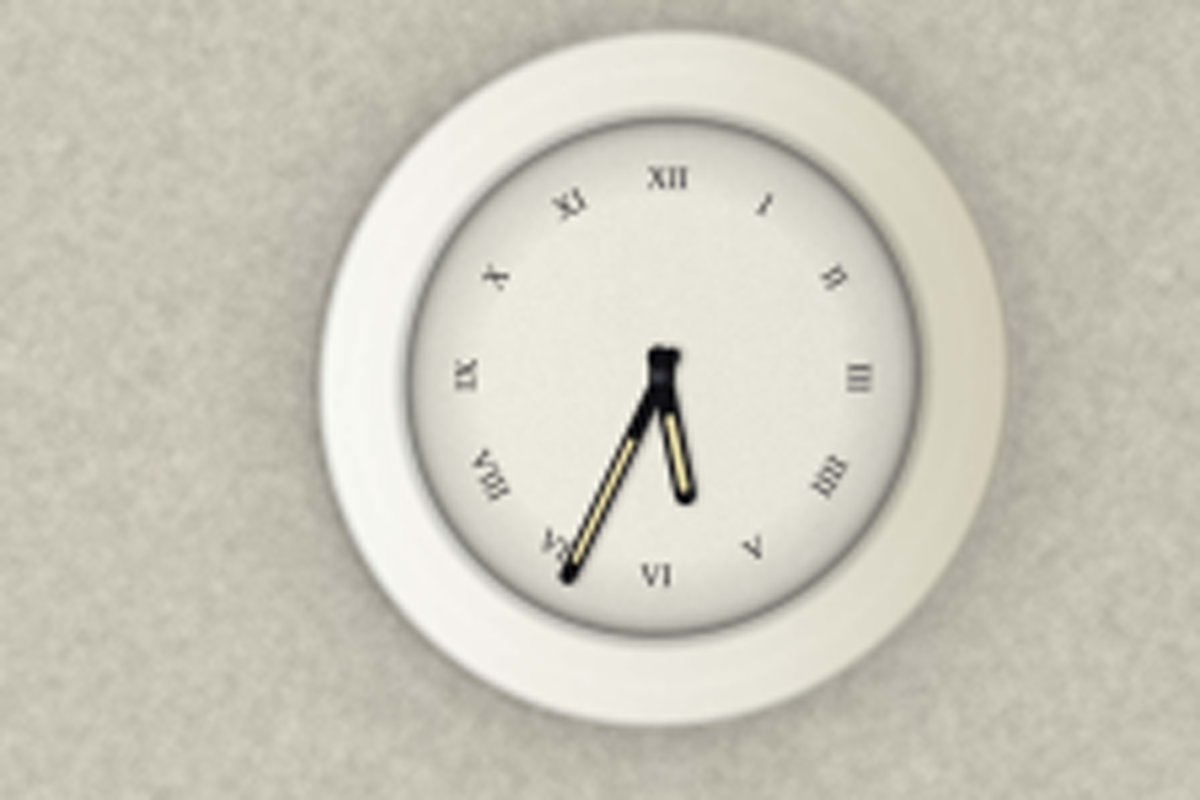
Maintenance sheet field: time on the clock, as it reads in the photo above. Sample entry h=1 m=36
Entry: h=5 m=34
